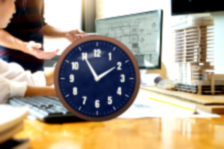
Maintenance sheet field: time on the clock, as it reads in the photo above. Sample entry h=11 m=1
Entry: h=1 m=55
